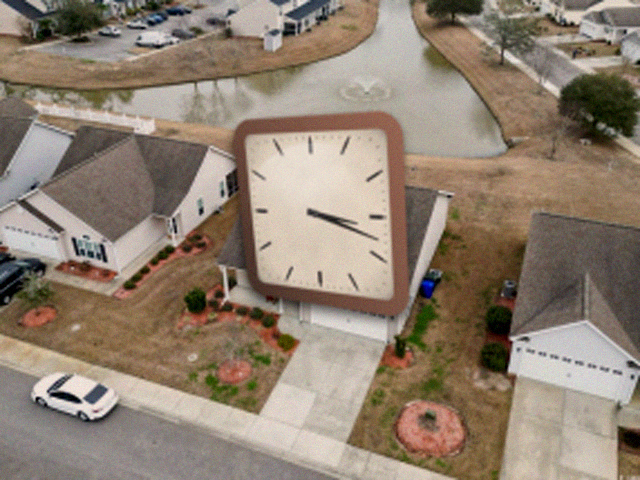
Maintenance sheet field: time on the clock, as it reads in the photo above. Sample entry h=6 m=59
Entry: h=3 m=18
